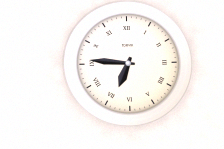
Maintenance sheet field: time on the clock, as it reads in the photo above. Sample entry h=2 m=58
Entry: h=6 m=46
